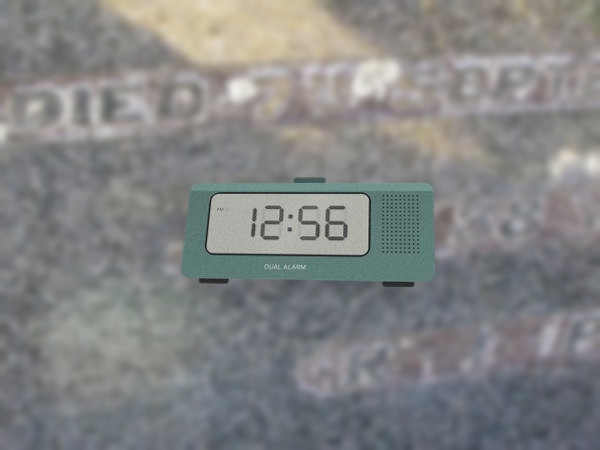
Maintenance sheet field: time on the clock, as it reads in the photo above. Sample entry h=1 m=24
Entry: h=12 m=56
